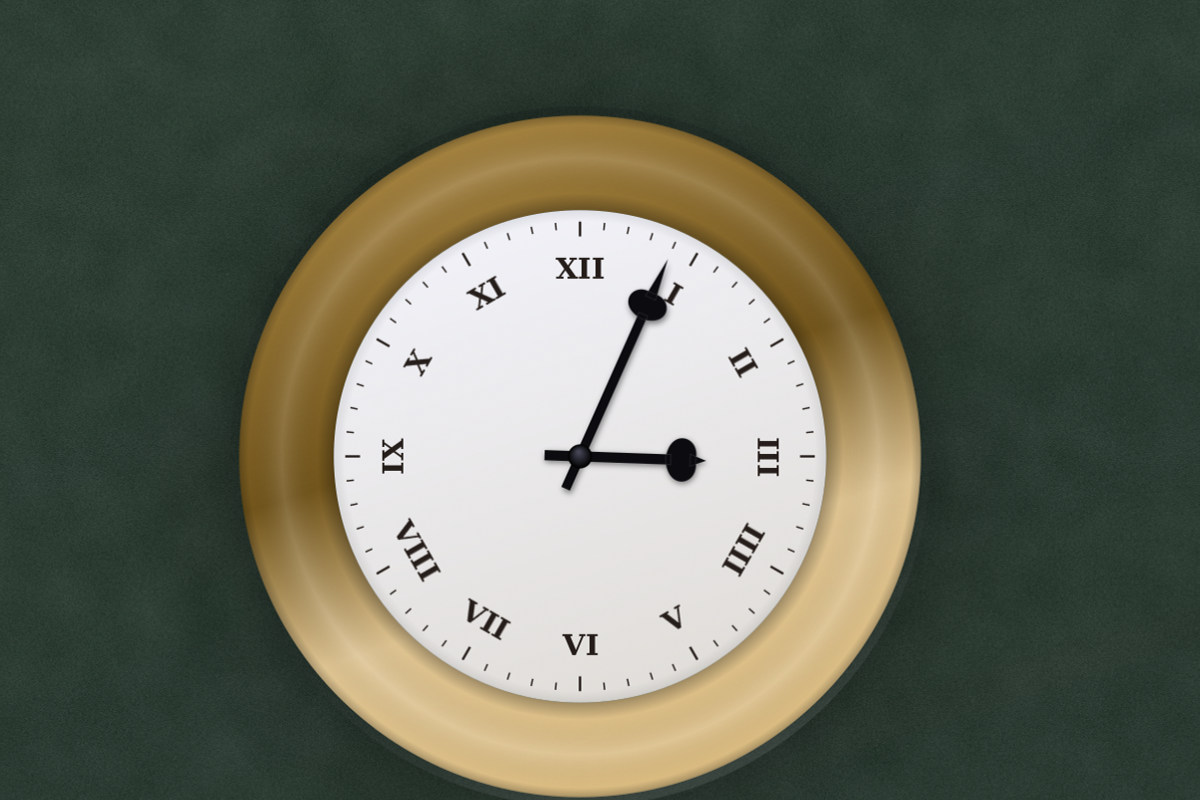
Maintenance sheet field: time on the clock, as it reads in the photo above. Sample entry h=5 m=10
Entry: h=3 m=4
